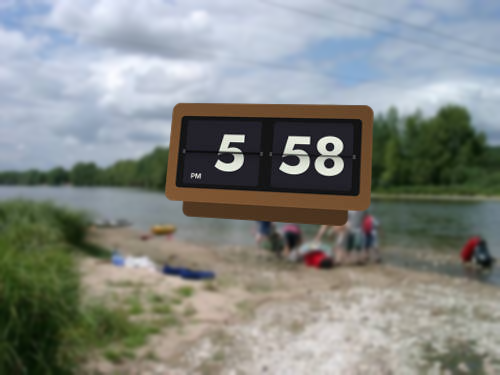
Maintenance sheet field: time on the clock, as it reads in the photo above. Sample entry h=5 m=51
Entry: h=5 m=58
